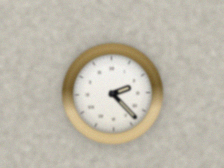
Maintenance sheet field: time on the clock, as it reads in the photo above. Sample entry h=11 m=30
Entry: h=2 m=23
